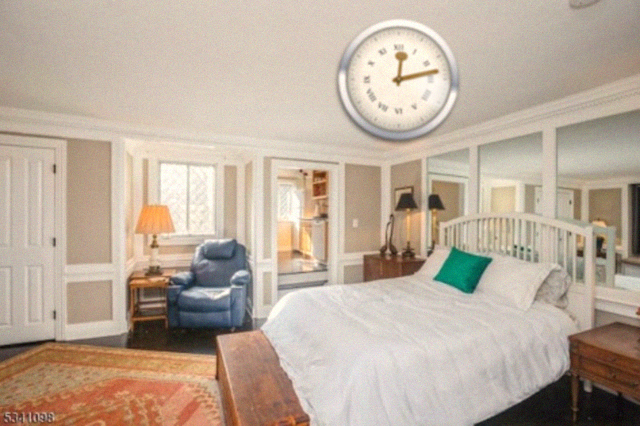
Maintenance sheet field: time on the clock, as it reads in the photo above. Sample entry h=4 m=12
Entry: h=12 m=13
